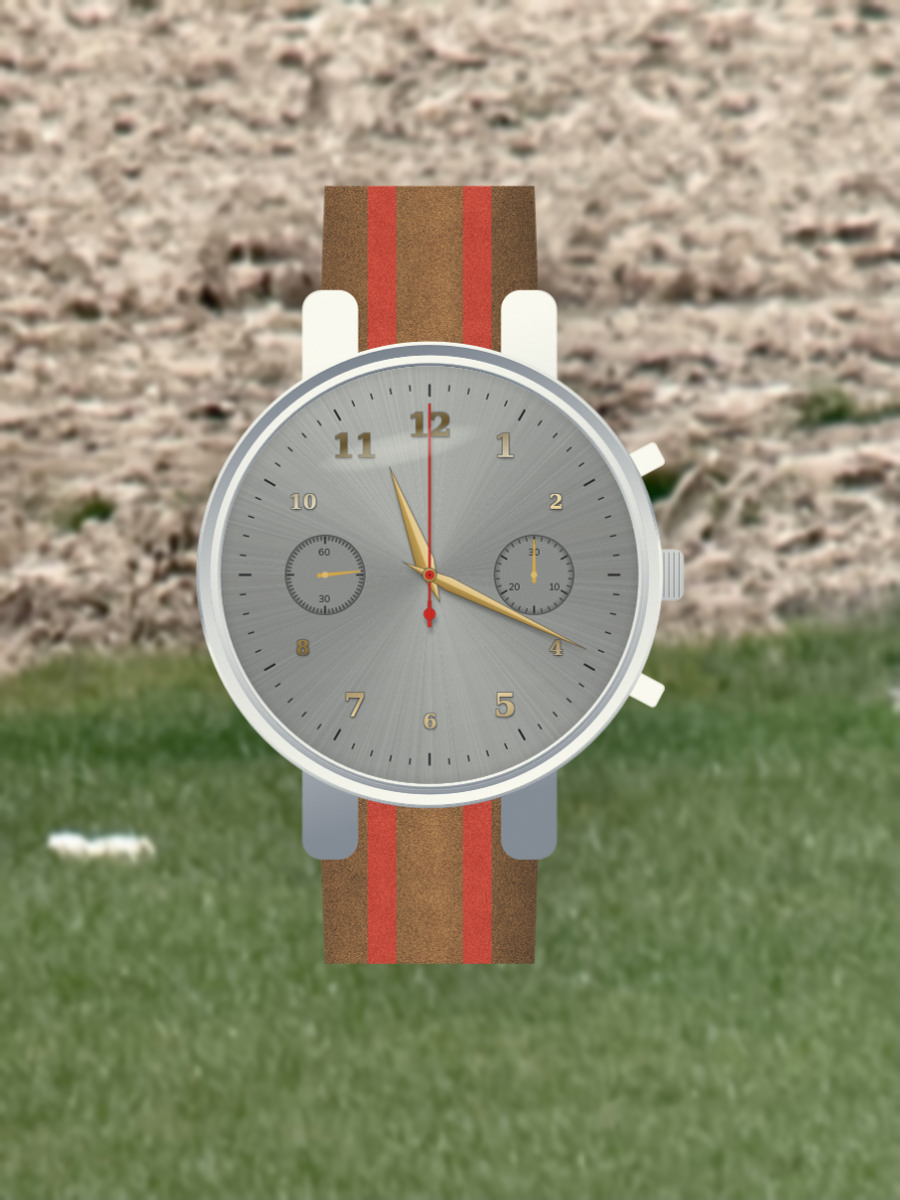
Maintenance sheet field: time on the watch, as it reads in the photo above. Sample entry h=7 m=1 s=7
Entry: h=11 m=19 s=14
